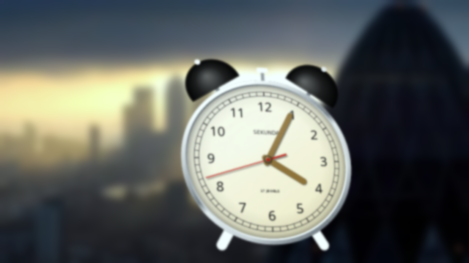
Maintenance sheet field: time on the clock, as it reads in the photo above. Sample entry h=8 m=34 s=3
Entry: h=4 m=4 s=42
